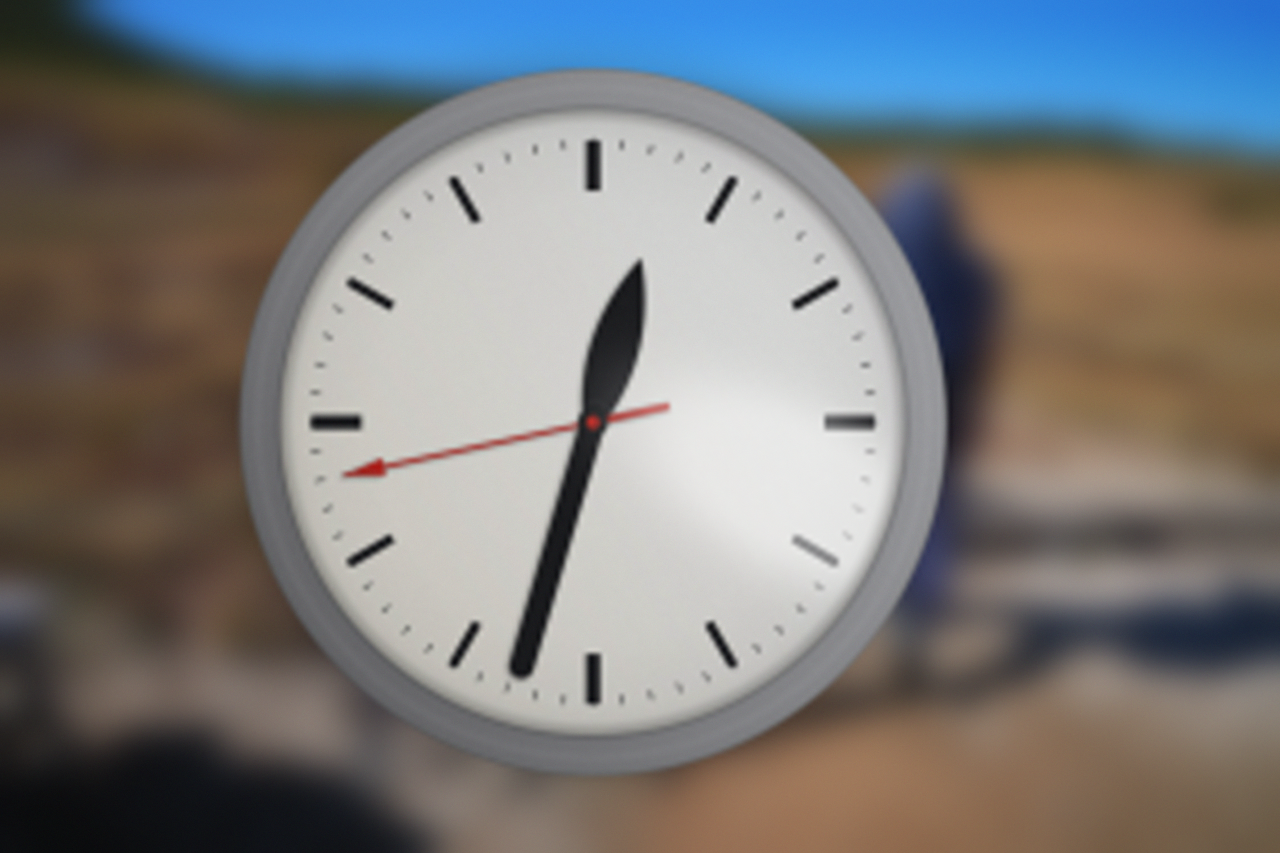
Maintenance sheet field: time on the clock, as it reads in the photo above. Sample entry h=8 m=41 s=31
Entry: h=12 m=32 s=43
